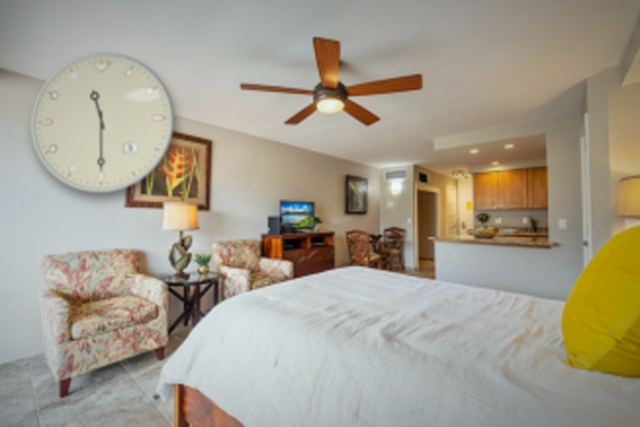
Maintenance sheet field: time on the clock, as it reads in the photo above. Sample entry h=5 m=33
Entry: h=11 m=30
